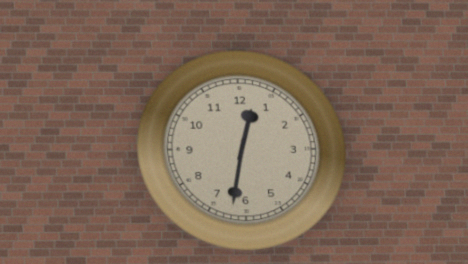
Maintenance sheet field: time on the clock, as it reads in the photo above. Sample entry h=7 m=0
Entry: h=12 m=32
